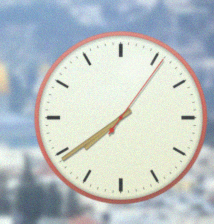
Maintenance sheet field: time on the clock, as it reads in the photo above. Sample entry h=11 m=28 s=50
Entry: h=7 m=39 s=6
